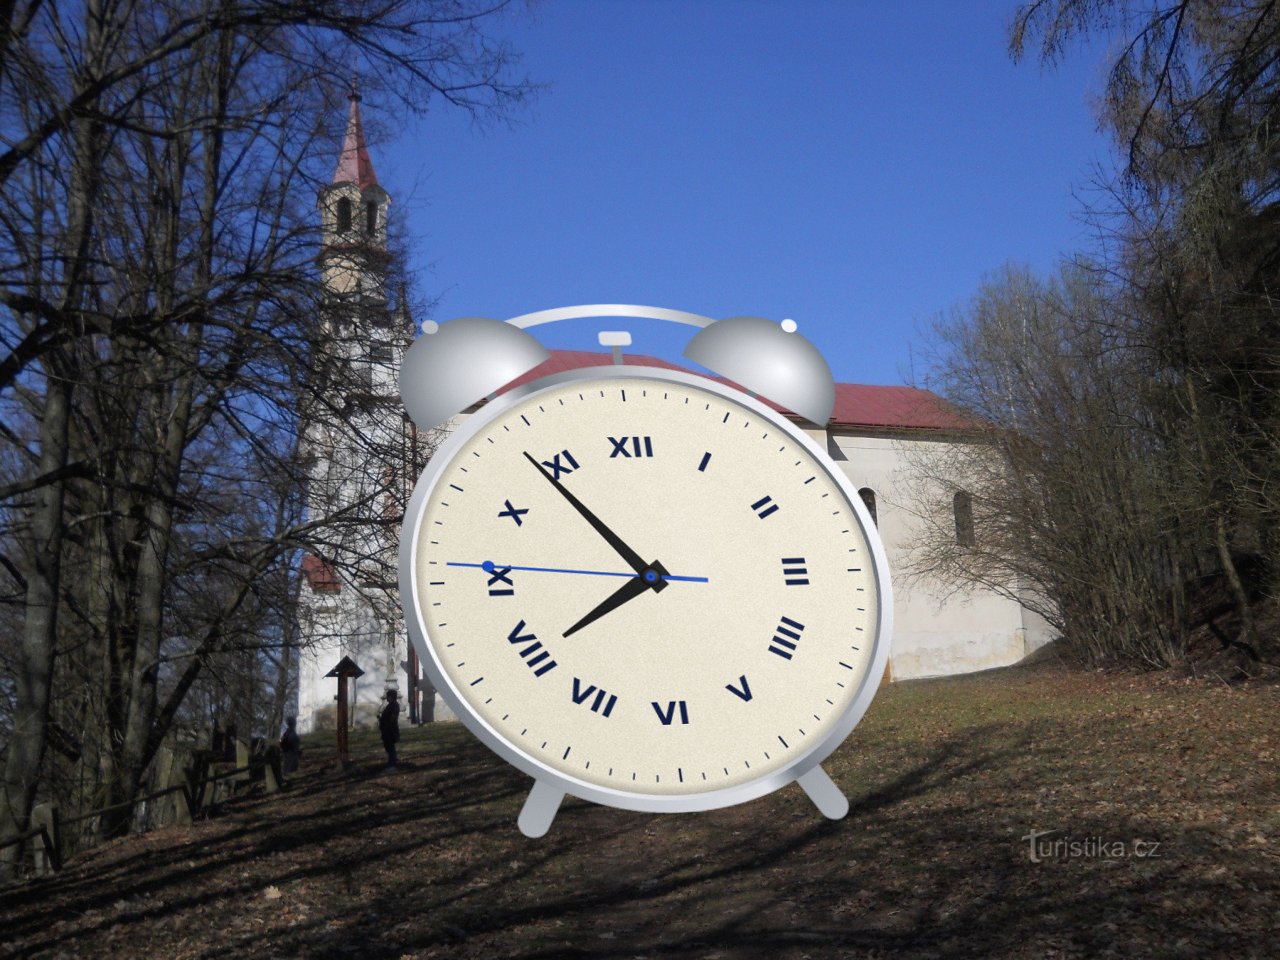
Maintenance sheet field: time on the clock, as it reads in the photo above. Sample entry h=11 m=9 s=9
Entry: h=7 m=53 s=46
